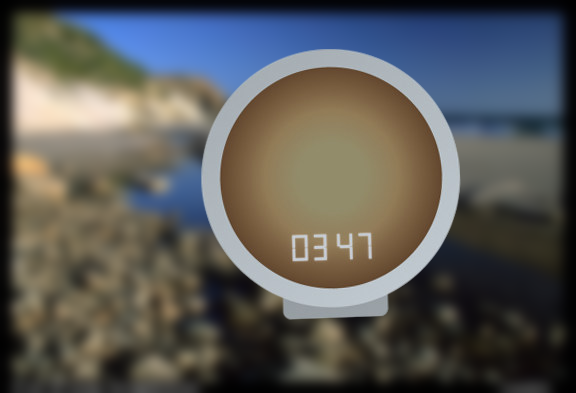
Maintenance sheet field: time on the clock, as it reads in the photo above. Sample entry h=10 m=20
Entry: h=3 m=47
